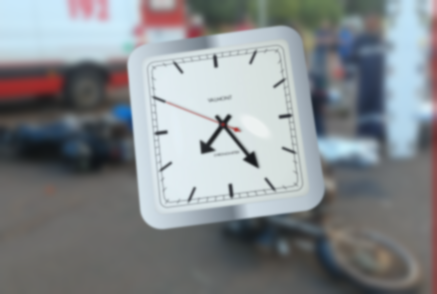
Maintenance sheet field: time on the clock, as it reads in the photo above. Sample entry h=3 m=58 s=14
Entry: h=7 m=24 s=50
